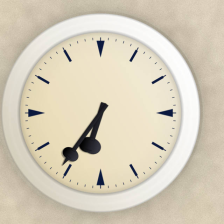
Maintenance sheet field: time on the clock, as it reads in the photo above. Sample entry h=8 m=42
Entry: h=6 m=36
